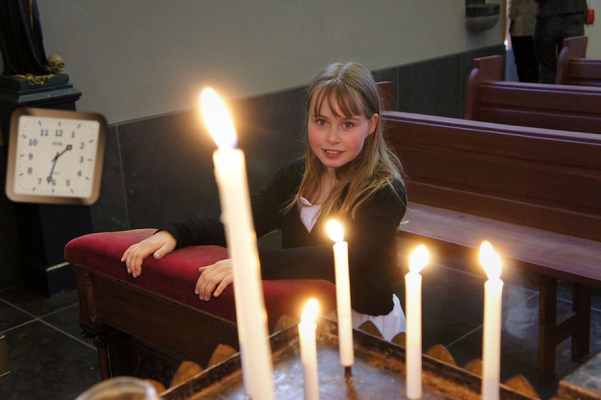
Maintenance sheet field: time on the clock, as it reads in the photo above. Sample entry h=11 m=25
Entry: h=1 m=32
